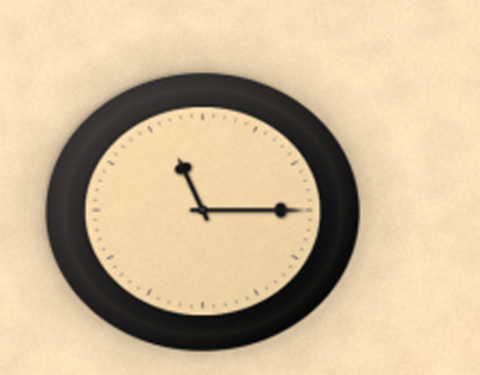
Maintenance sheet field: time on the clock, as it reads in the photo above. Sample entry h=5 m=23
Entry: h=11 m=15
